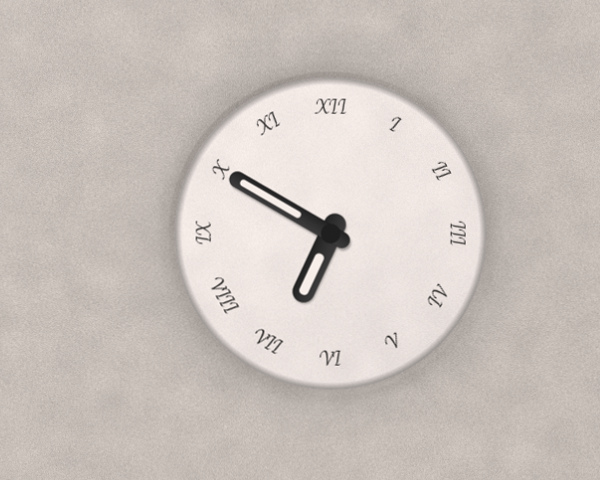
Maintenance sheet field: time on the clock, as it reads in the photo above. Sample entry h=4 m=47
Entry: h=6 m=50
